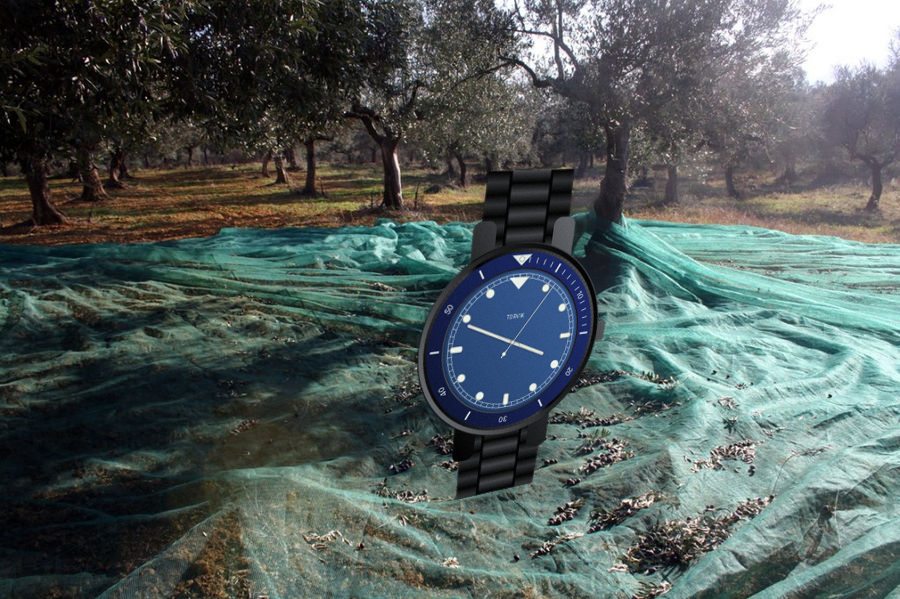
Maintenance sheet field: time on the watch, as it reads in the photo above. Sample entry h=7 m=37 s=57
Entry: h=3 m=49 s=6
